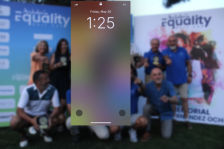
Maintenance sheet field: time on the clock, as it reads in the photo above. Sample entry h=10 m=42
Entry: h=1 m=25
